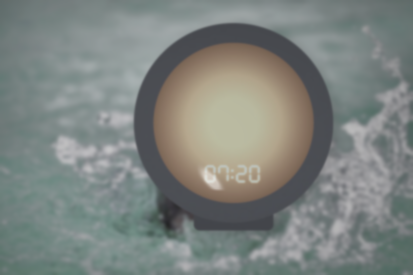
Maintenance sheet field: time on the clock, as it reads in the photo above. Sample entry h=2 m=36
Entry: h=7 m=20
